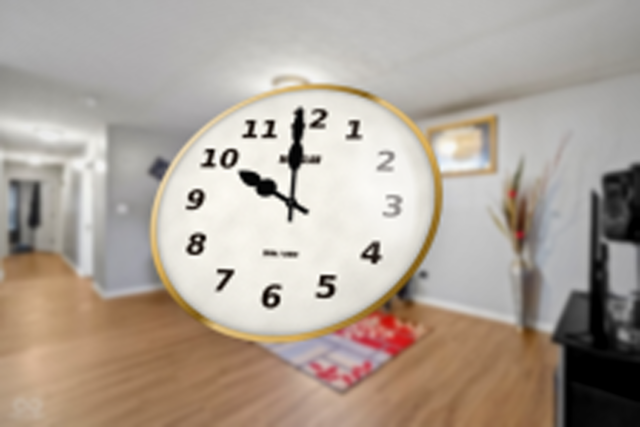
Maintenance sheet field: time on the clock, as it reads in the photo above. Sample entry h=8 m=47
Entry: h=9 m=59
